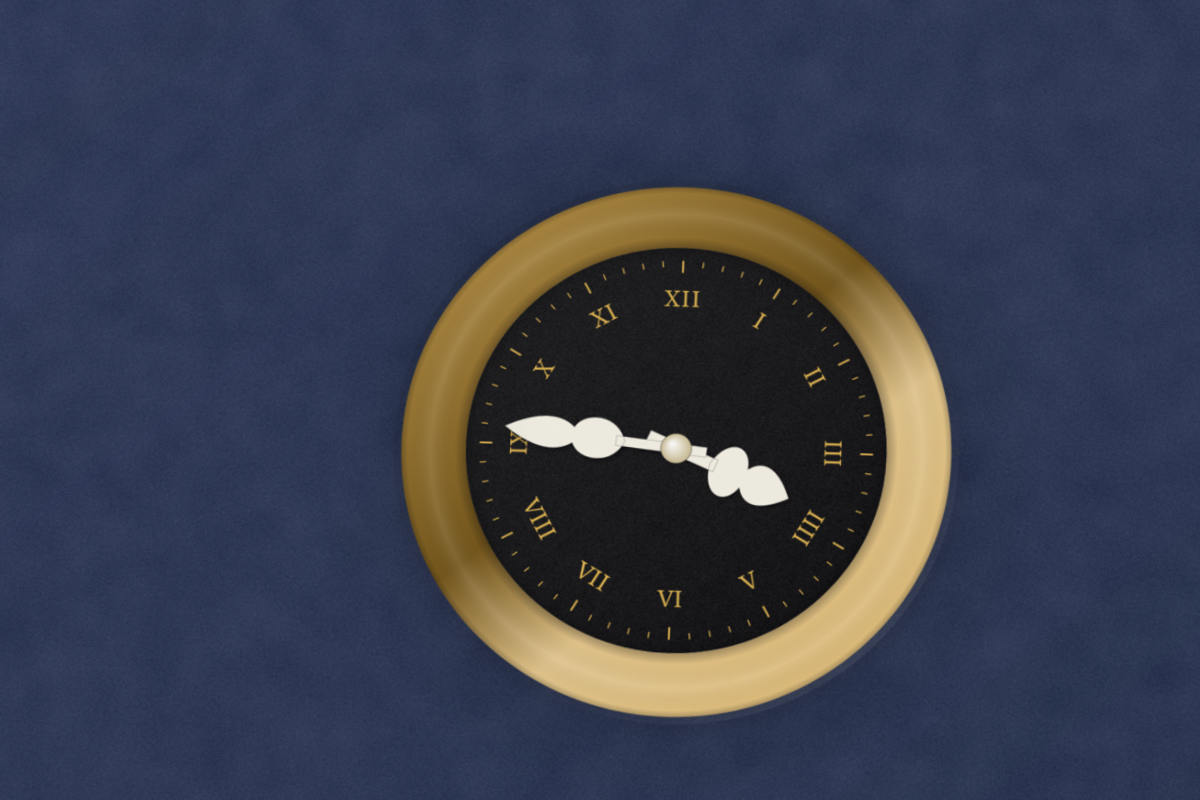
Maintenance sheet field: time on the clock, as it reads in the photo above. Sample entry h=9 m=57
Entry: h=3 m=46
